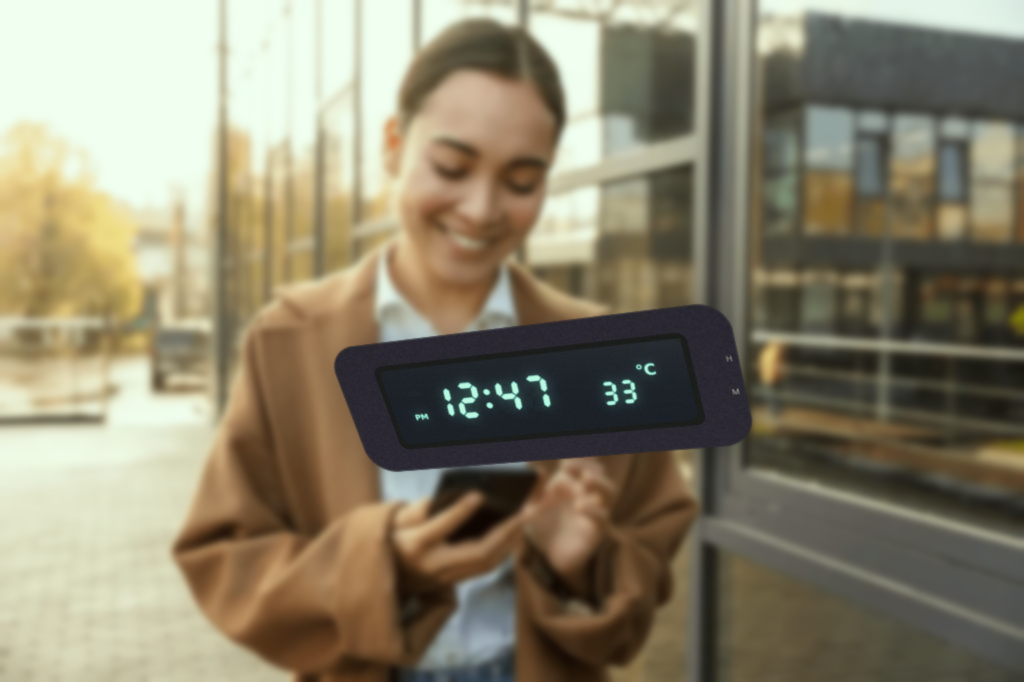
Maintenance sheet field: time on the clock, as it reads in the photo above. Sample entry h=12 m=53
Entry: h=12 m=47
